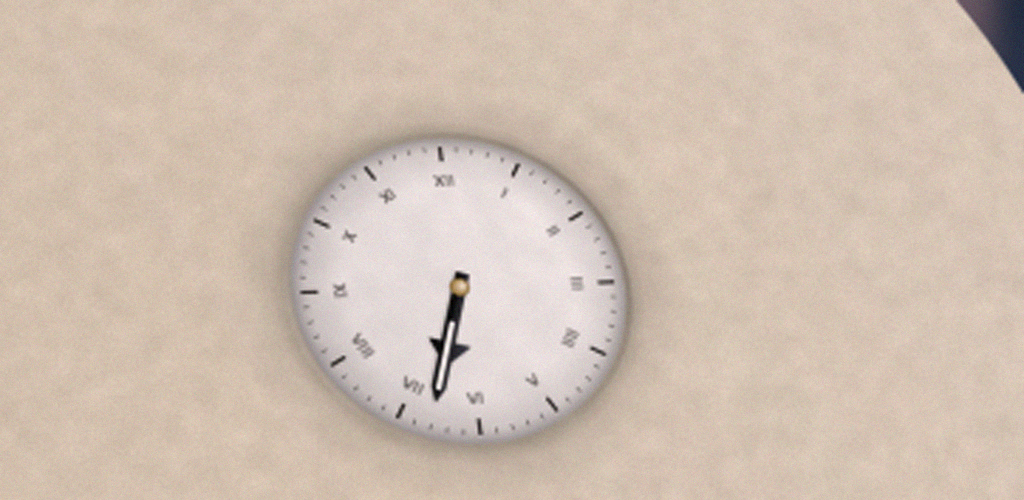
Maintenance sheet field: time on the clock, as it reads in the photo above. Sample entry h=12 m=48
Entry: h=6 m=33
